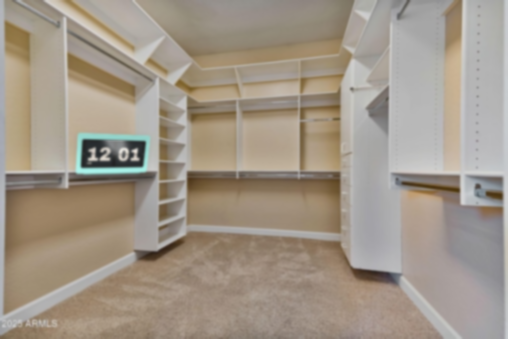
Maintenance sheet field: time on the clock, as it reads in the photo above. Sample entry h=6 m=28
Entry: h=12 m=1
